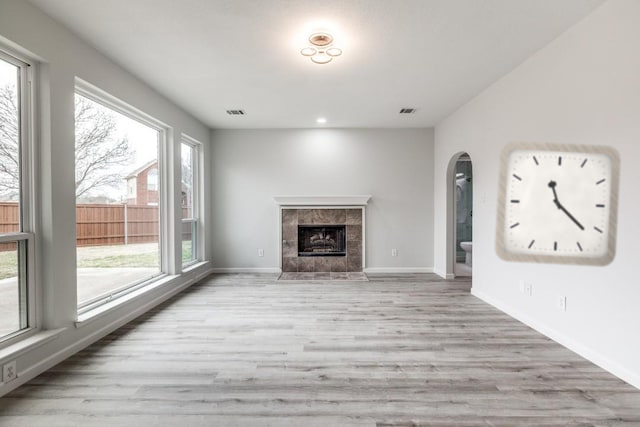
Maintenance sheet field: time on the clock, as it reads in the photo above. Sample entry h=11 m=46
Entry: h=11 m=22
